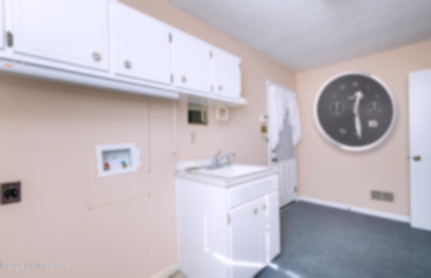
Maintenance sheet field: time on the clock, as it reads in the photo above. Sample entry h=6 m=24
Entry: h=12 m=29
